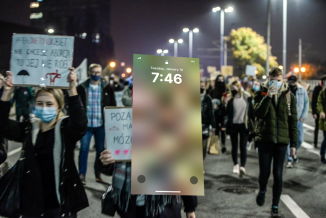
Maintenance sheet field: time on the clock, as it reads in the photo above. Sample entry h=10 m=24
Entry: h=7 m=46
